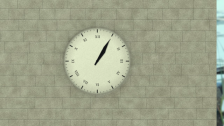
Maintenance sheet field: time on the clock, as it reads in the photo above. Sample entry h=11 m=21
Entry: h=1 m=5
